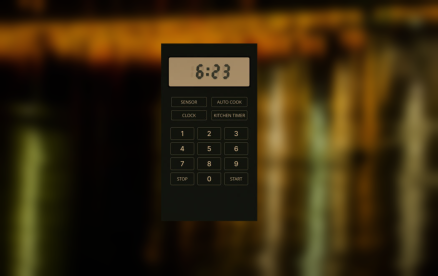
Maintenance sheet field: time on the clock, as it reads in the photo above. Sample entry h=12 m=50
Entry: h=6 m=23
